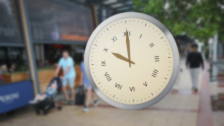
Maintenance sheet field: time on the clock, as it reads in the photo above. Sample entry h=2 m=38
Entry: h=10 m=0
